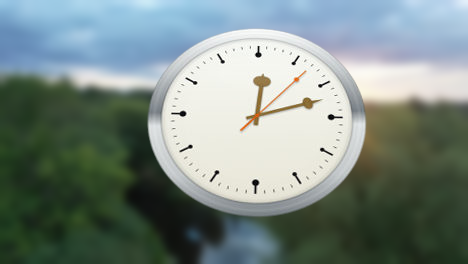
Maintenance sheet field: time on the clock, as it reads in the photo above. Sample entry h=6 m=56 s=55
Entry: h=12 m=12 s=7
